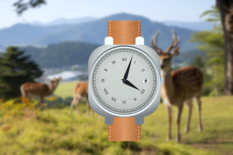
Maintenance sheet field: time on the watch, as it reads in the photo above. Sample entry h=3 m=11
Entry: h=4 m=3
